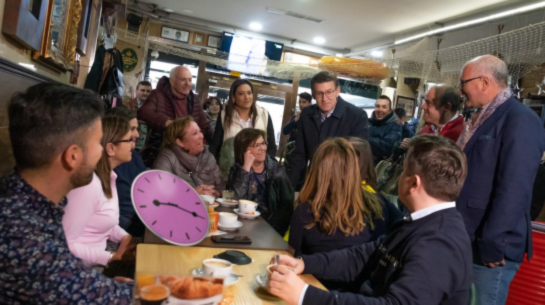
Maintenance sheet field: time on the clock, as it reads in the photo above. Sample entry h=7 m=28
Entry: h=9 m=20
